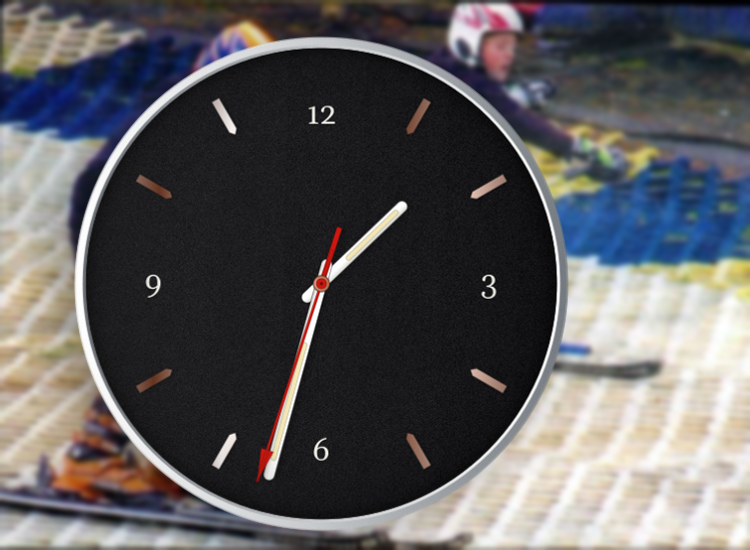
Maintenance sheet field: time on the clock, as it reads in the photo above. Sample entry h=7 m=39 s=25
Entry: h=1 m=32 s=33
